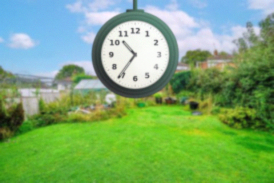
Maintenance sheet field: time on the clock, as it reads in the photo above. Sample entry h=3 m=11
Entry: h=10 m=36
